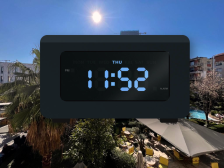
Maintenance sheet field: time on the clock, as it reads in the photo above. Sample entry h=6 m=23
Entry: h=11 m=52
